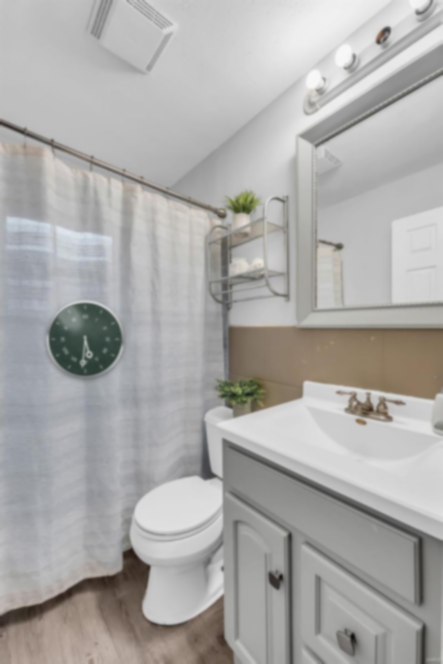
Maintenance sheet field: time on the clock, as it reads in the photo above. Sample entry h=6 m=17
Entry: h=5 m=31
